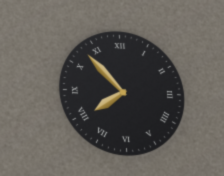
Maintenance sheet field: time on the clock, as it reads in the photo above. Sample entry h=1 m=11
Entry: h=7 m=53
